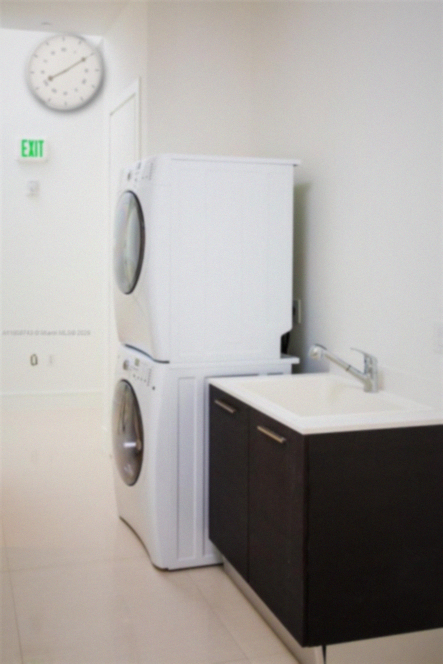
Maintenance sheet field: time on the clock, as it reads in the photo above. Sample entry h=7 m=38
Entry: h=8 m=10
